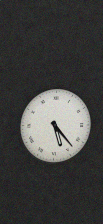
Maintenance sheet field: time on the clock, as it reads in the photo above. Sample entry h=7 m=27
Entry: h=5 m=23
